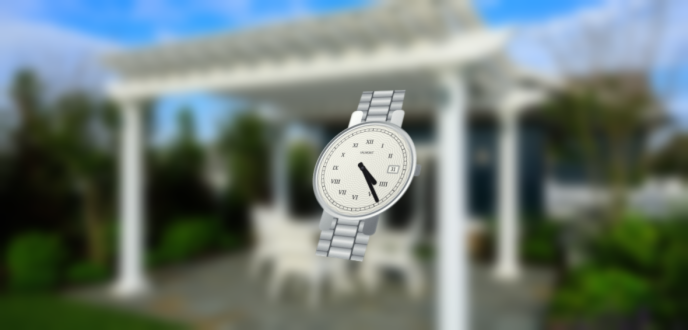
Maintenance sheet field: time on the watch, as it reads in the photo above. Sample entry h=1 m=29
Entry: h=4 m=24
